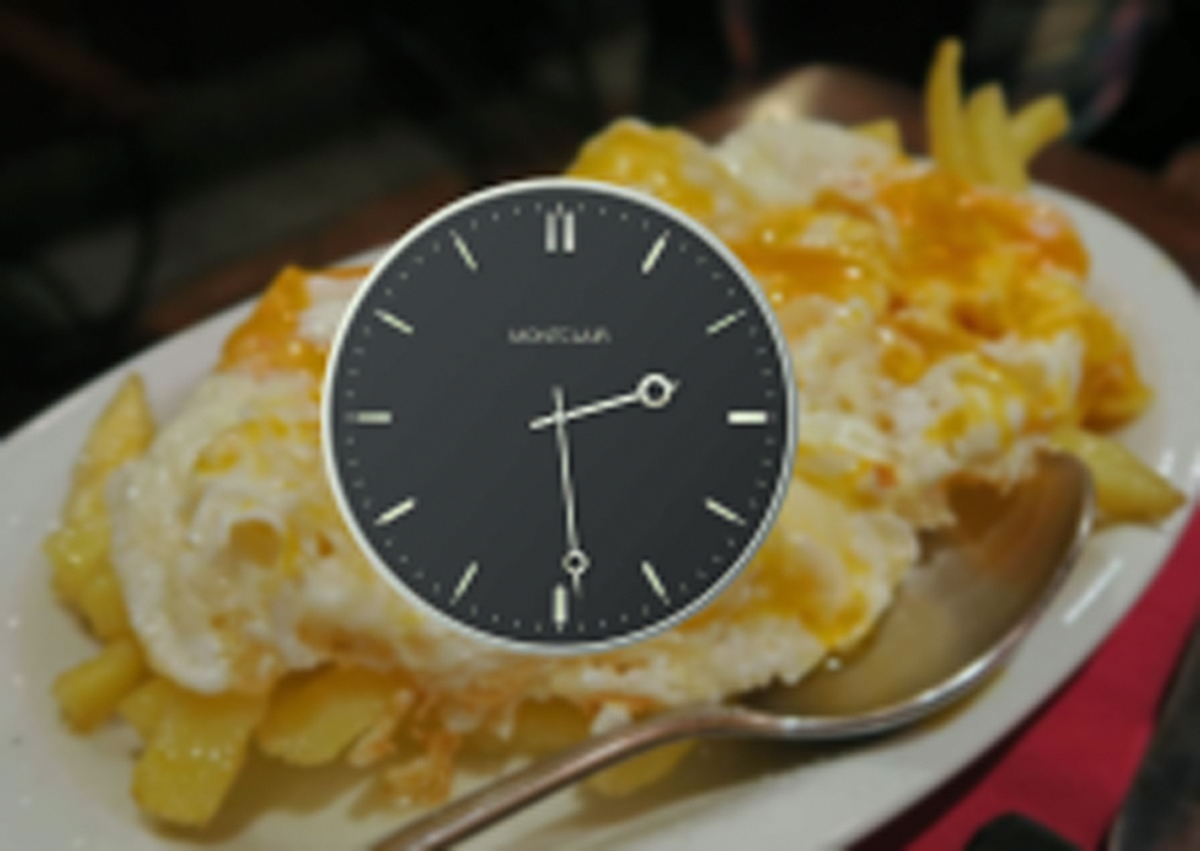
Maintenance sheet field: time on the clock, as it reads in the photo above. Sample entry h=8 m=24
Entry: h=2 m=29
